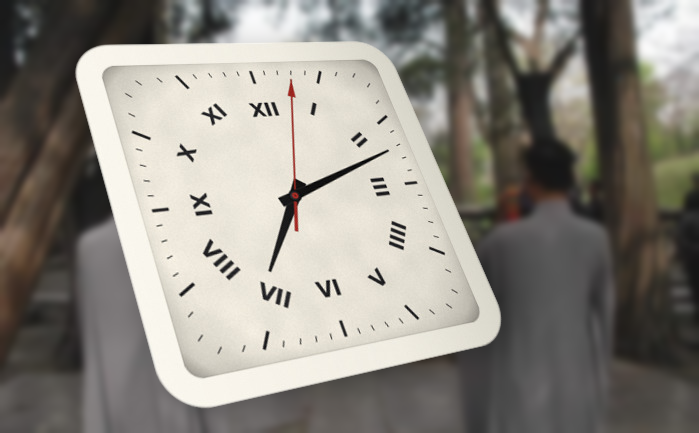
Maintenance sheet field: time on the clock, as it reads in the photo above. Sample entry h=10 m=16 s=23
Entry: h=7 m=12 s=3
